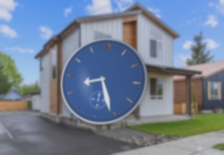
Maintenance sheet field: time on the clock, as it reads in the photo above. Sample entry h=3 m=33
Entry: h=8 m=26
